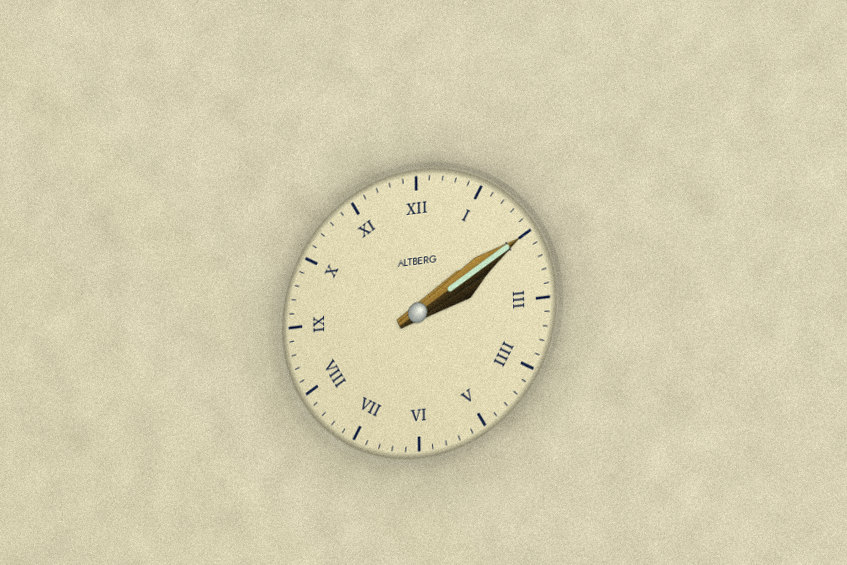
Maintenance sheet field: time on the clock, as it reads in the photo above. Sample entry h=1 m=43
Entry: h=2 m=10
